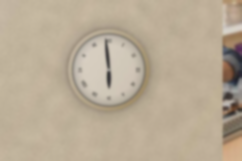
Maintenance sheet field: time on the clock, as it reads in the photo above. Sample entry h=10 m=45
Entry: h=5 m=59
